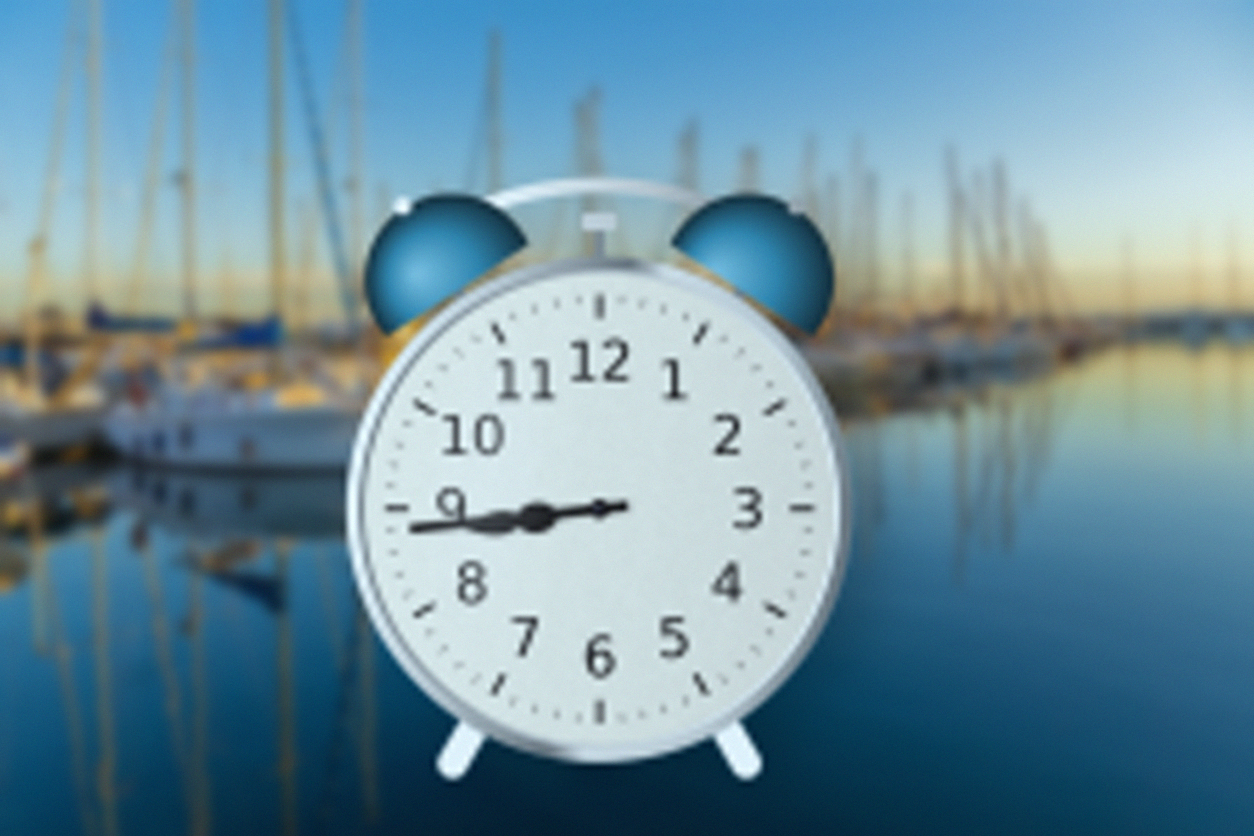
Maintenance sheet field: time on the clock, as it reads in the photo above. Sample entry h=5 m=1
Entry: h=8 m=44
